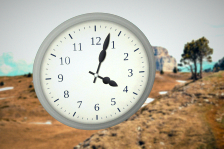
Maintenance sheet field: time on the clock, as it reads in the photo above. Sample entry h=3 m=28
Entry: h=4 m=3
